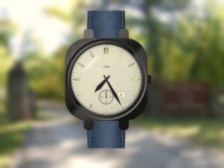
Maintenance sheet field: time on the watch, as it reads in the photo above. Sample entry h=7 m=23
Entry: h=7 m=25
